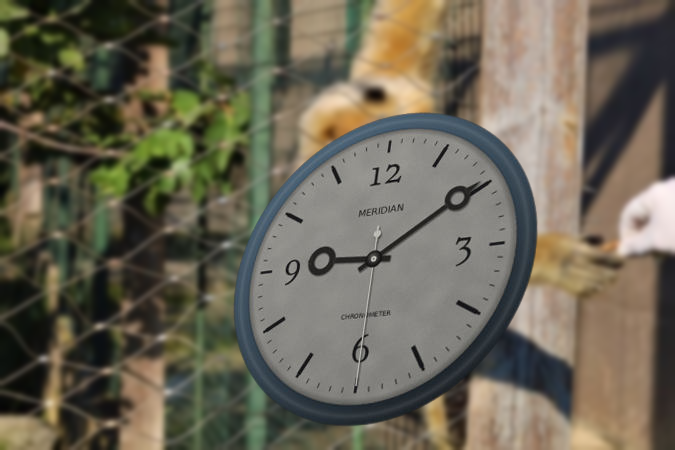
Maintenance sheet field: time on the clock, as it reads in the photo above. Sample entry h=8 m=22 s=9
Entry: h=9 m=9 s=30
